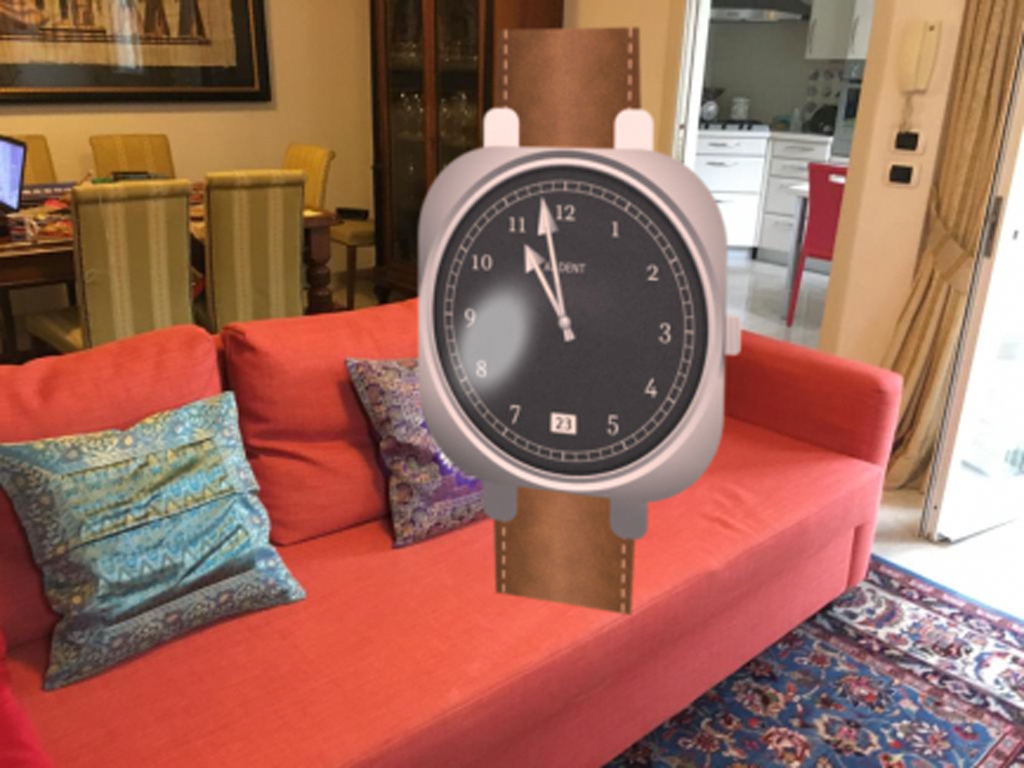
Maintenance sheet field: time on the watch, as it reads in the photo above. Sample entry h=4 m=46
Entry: h=10 m=58
